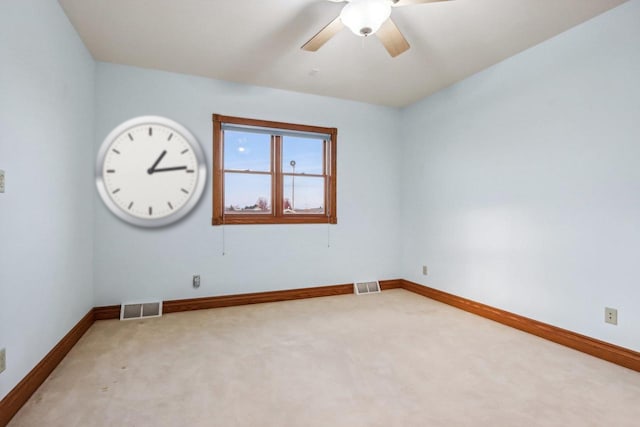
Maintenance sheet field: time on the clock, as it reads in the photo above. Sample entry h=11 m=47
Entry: h=1 m=14
